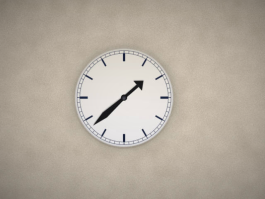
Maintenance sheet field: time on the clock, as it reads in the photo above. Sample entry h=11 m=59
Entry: h=1 m=38
